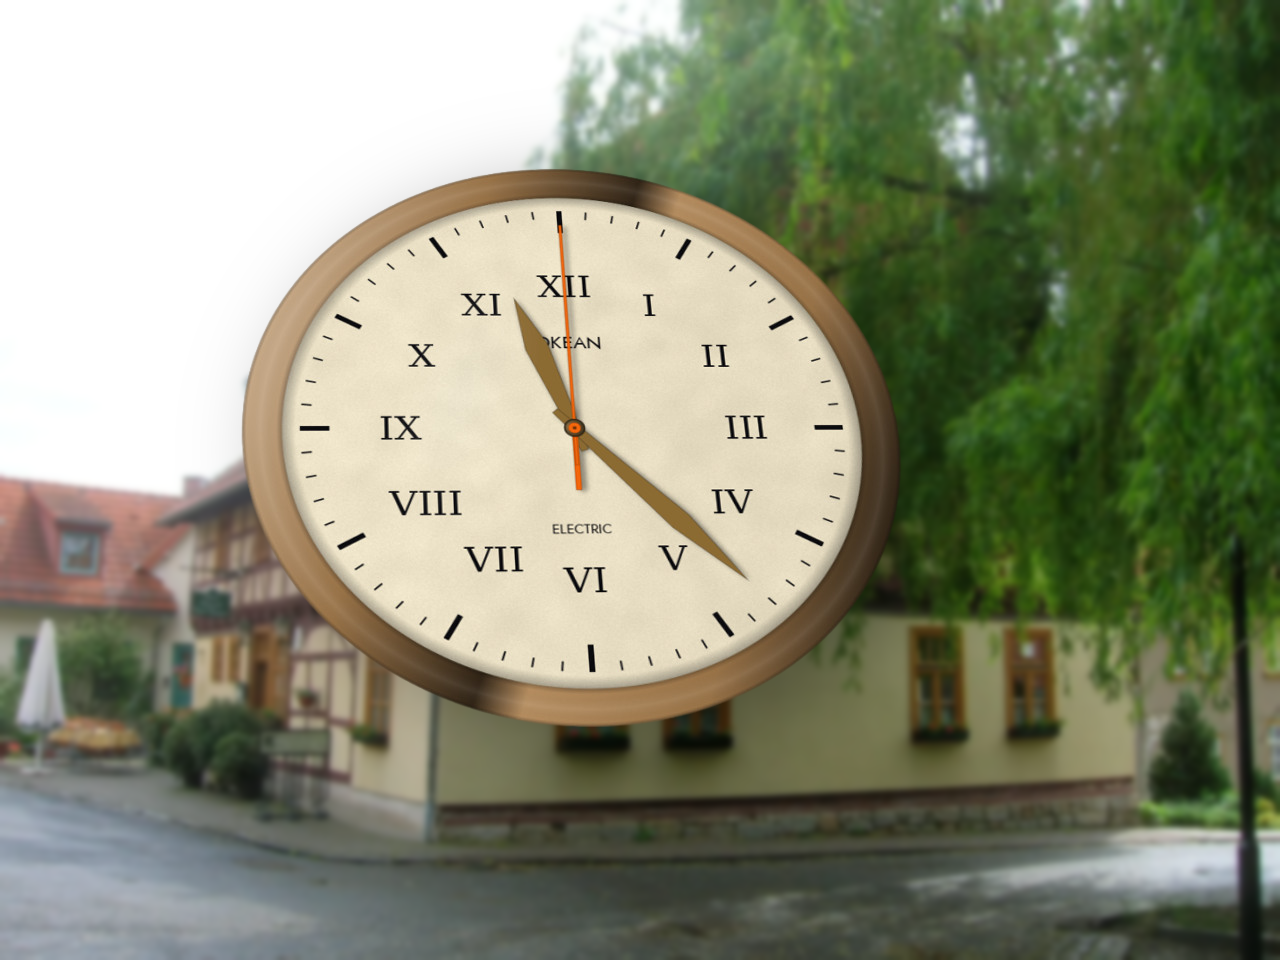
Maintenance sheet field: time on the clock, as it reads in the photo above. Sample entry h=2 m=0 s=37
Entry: h=11 m=23 s=0
